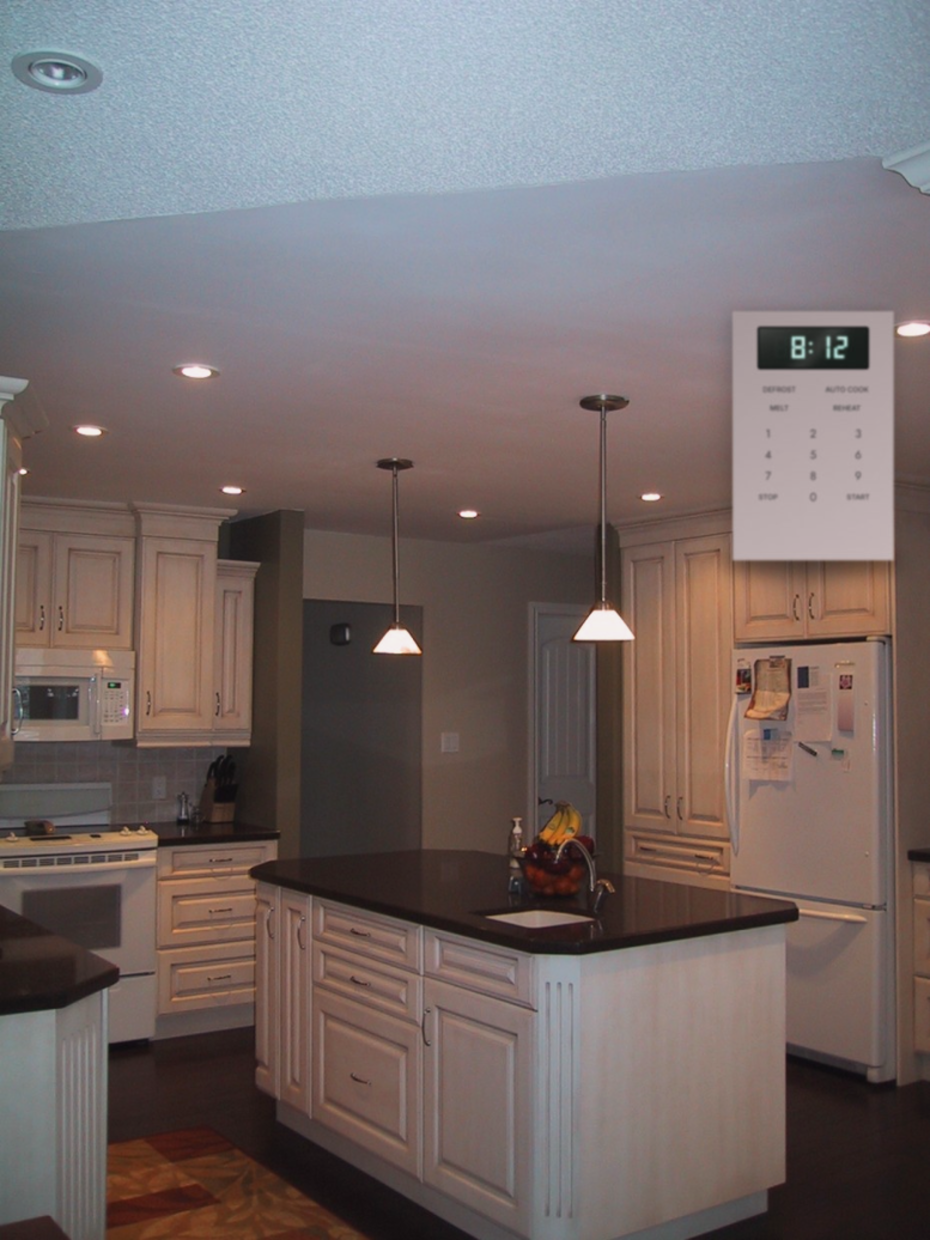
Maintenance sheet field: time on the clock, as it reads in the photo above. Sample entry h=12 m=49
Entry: h=8 m=12
